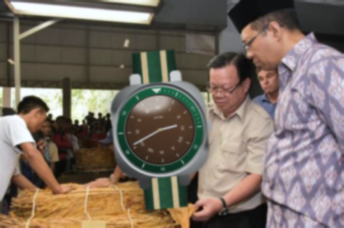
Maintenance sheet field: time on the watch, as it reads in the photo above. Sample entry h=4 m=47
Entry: h=2 m=41
